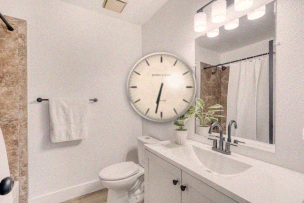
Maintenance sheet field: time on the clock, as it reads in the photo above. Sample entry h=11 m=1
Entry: h=6 m=32
